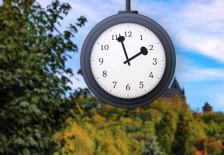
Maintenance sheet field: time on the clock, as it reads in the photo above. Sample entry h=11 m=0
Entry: h=1 m=57
